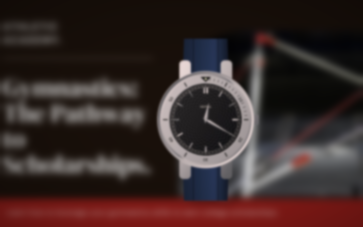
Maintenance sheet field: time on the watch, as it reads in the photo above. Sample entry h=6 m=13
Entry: h=12 m=20
